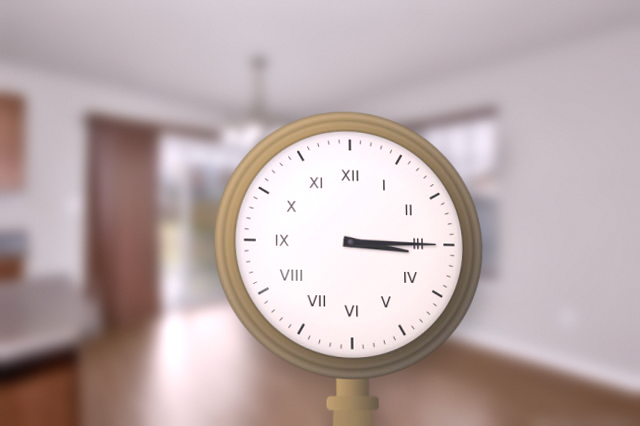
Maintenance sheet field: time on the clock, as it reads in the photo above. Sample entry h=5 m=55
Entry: h=3 m=15
